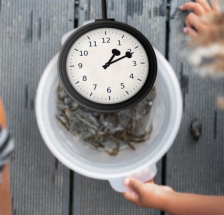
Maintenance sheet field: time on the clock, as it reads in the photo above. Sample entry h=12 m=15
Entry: h=1 m=11
